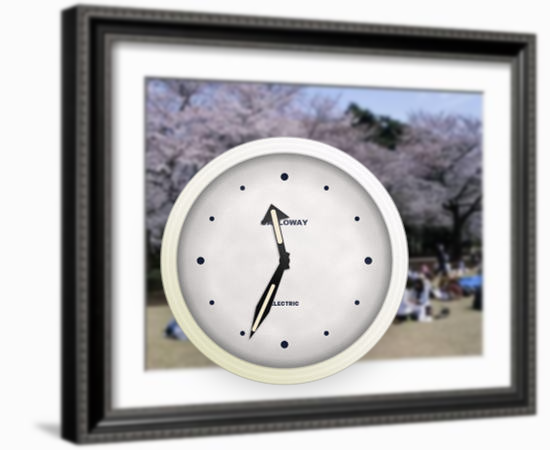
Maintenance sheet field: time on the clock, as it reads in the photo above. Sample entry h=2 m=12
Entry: h=11 m=34
